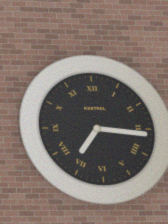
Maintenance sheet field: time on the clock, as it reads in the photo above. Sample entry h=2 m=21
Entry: h=7 m=16
